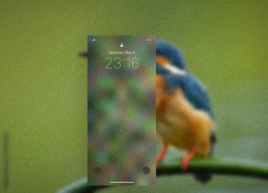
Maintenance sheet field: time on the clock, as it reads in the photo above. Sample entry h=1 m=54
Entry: h=23 m=16
